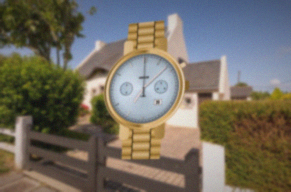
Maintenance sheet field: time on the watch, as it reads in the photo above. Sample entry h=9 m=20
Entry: h=7 m=8
